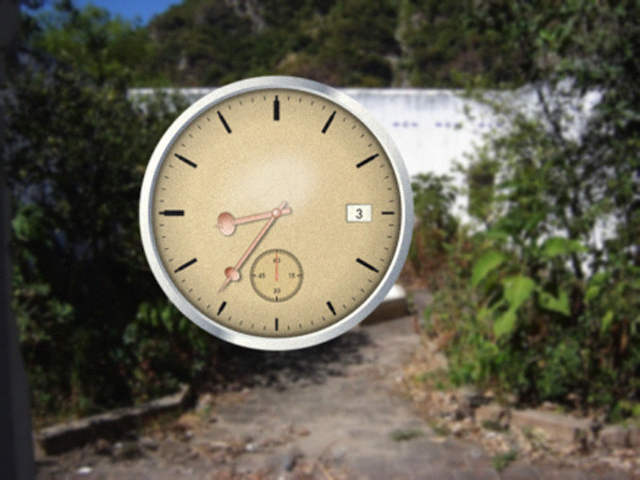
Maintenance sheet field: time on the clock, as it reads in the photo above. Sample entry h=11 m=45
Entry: h=8 m=36
